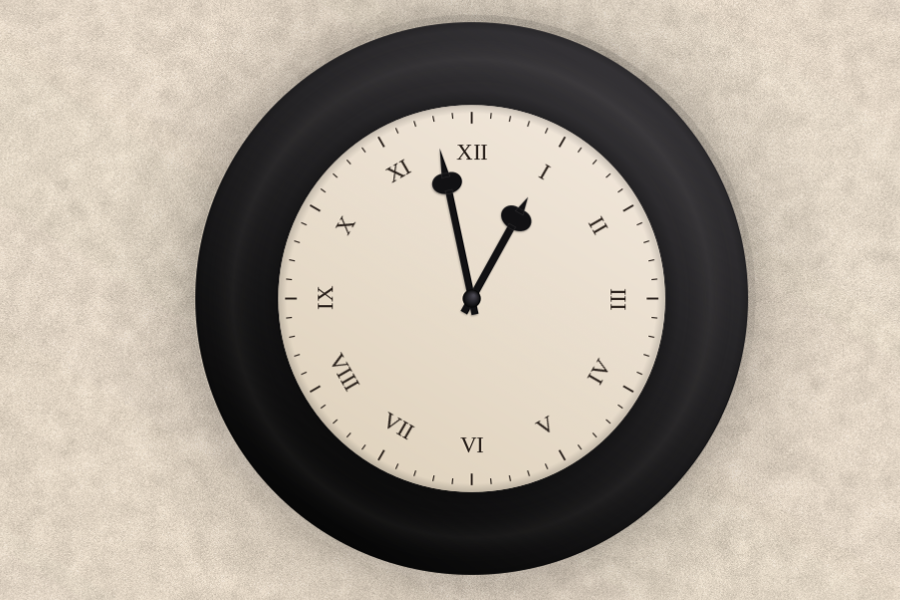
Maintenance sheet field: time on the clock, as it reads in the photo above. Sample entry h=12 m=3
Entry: h=12 m=58
